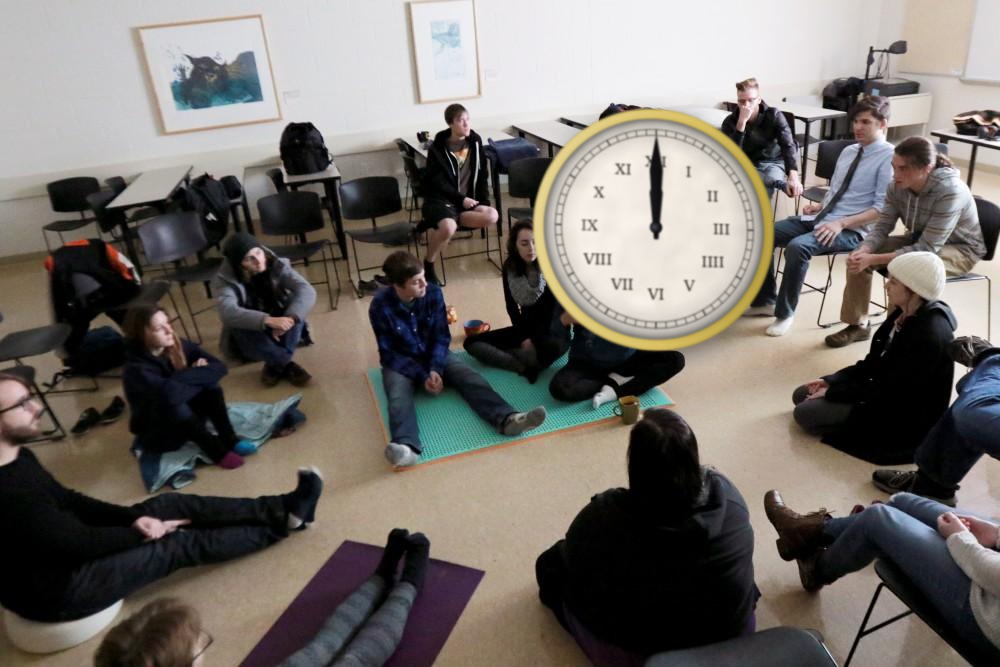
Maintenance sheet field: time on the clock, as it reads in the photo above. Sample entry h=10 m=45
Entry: h=12 m=0
